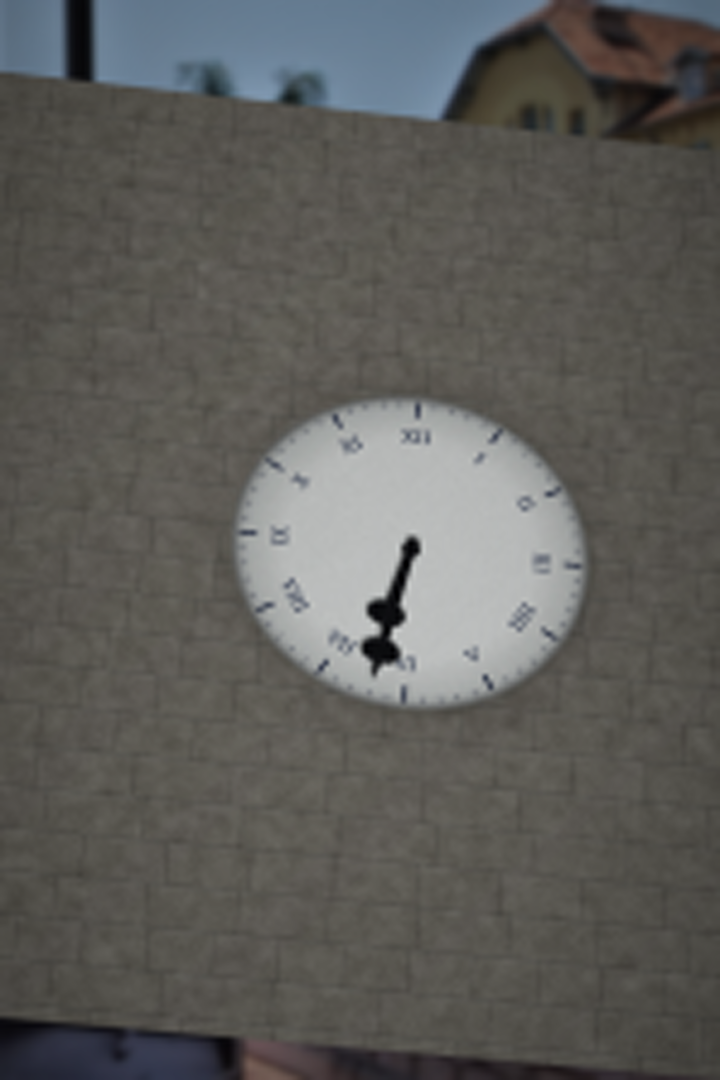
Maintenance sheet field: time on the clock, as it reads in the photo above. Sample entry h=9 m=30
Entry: h=6 m=32
